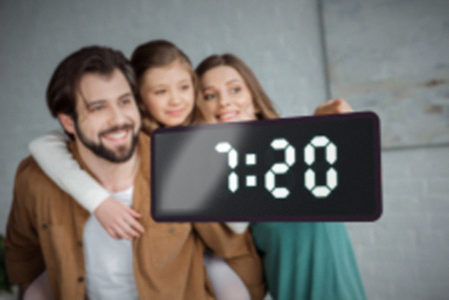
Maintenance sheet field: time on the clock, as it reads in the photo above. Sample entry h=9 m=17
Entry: h=7 m=20
